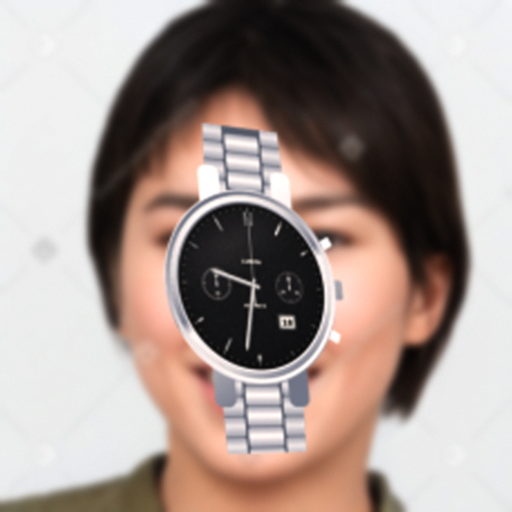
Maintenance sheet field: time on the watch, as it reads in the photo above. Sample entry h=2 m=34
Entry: h=9 m=32
